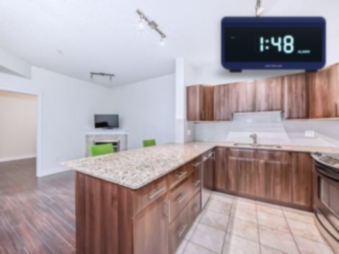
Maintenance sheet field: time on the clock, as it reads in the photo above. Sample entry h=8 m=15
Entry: h=1 m=48
